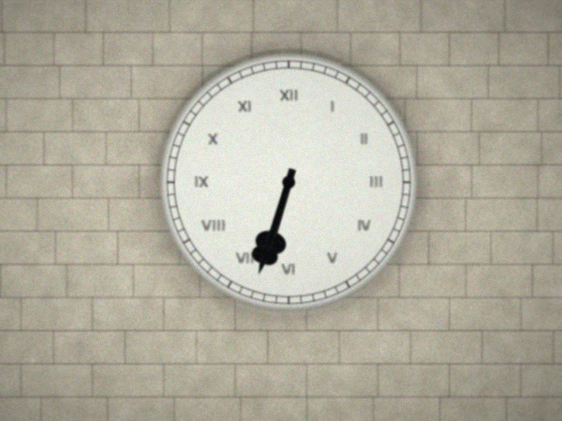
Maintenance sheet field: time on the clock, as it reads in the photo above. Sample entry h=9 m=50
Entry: h=6 m=33
